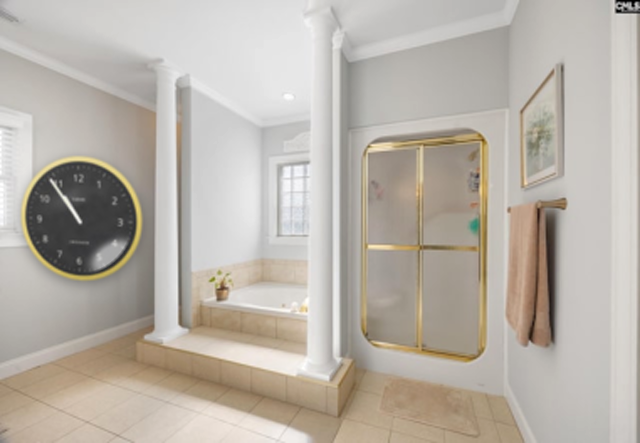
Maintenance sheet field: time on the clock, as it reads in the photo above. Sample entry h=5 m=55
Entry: h=10 m=54
